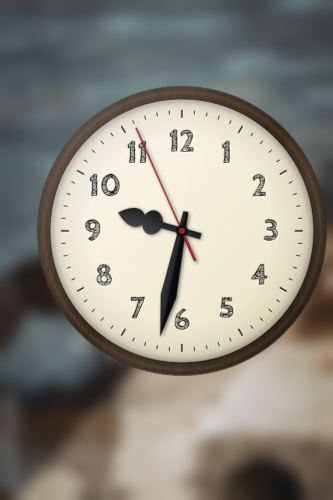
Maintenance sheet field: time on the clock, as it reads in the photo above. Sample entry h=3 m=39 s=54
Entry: h=9 m=31 s=56
